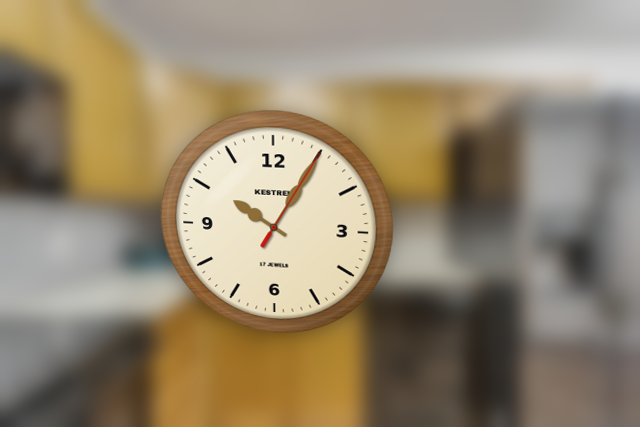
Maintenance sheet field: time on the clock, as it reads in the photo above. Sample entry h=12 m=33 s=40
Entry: h=10 m=5 s=5
